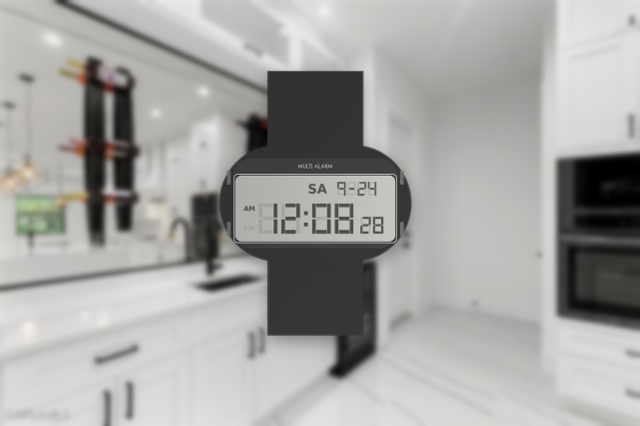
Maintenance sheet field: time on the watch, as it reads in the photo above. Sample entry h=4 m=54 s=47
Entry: h=12 m=8 s=28
